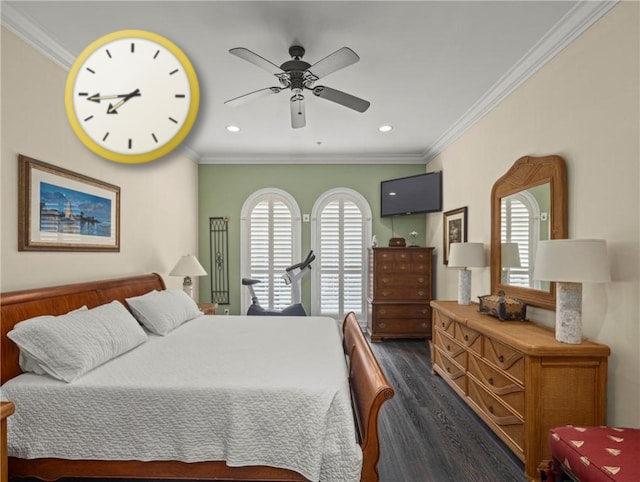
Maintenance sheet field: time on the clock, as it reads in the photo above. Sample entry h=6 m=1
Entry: h=7 m=44
